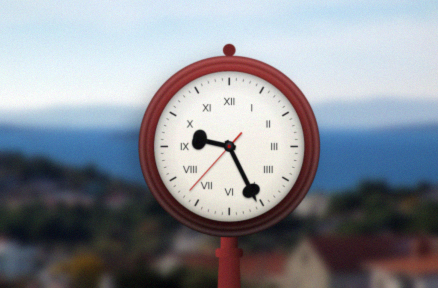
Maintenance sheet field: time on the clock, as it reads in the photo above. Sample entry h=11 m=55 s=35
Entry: h=9 m=25 s=37
